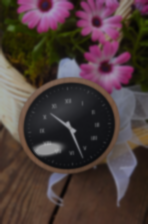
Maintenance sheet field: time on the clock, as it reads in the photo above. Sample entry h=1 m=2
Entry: h=10 m=27
